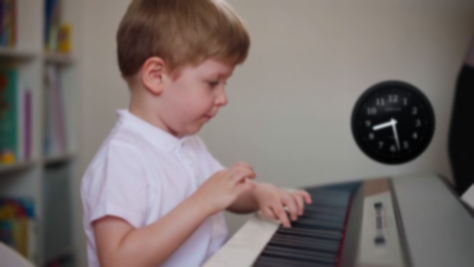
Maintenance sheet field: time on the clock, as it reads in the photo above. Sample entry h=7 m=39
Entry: h=8 m=28
